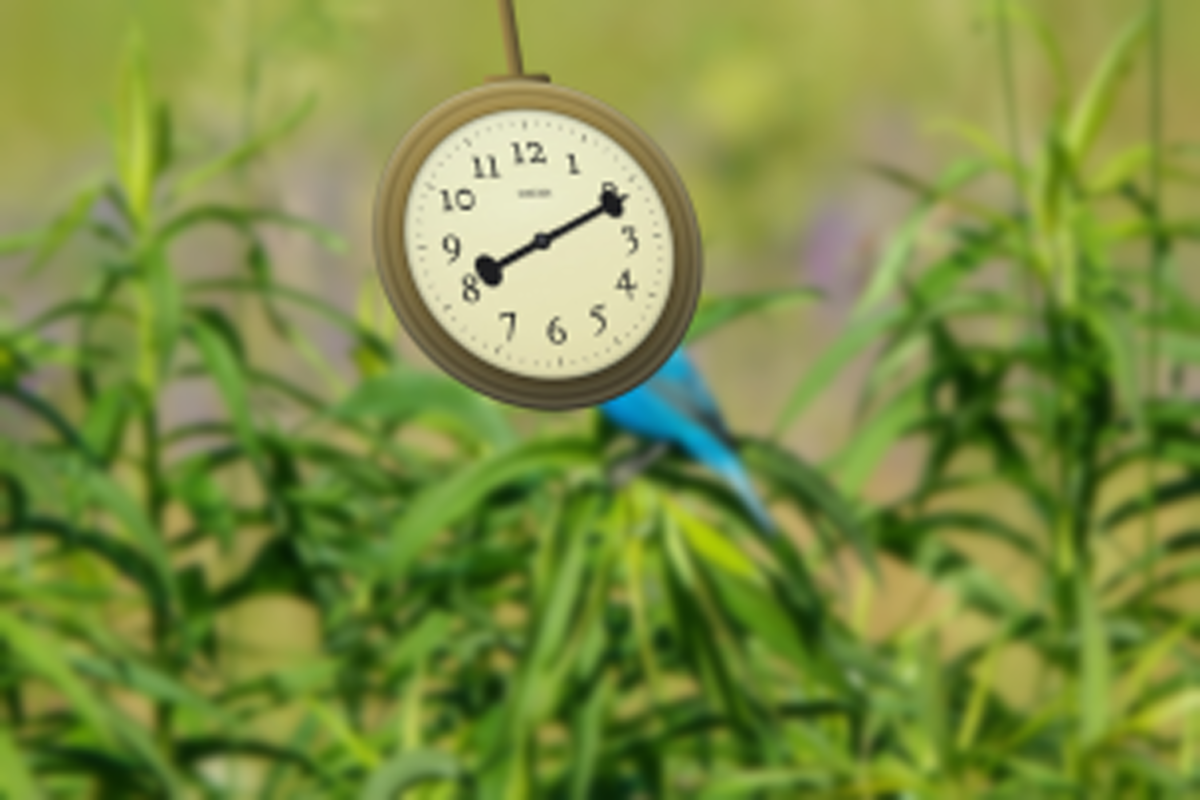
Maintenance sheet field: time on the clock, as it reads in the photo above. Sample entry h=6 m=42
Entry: h=8 m=11
